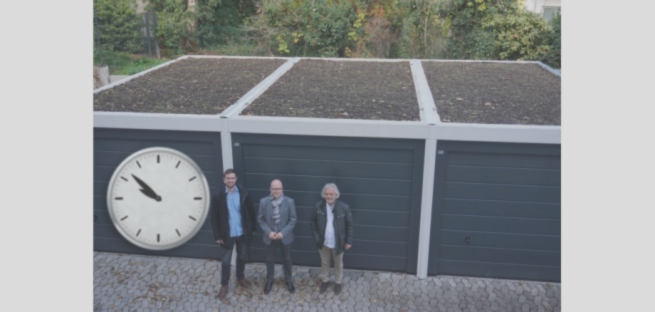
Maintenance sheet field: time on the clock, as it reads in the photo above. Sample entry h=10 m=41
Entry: h=9 m=52
